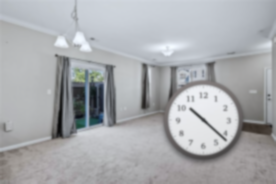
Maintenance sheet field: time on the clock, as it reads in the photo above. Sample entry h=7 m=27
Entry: h=10 m=22
